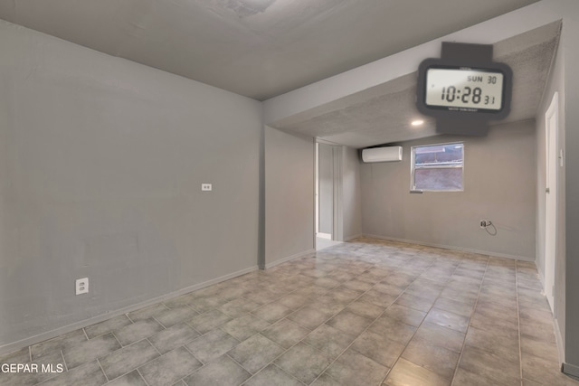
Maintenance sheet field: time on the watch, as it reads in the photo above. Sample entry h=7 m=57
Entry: h=10 m=28
